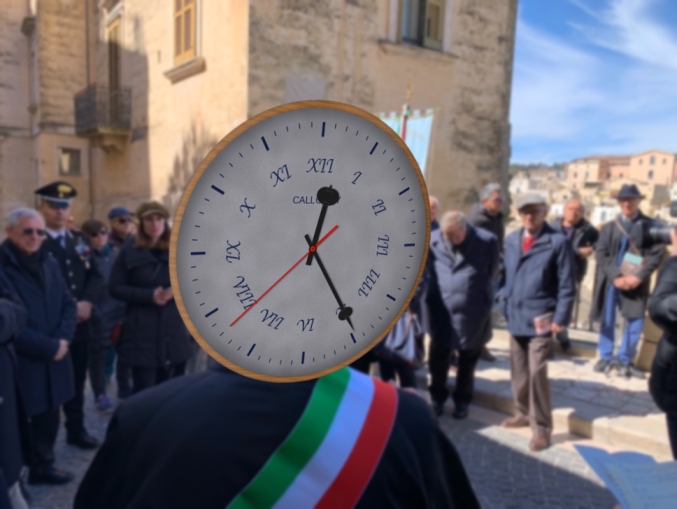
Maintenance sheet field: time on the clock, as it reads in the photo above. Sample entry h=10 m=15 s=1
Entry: h=12 m=24 s=38
